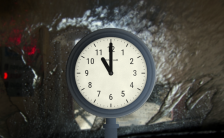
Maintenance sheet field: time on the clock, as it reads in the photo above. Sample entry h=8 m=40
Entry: h=11 m=0
